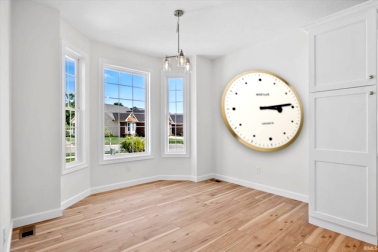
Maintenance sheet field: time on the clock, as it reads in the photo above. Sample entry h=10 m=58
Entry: h=3 m=14
